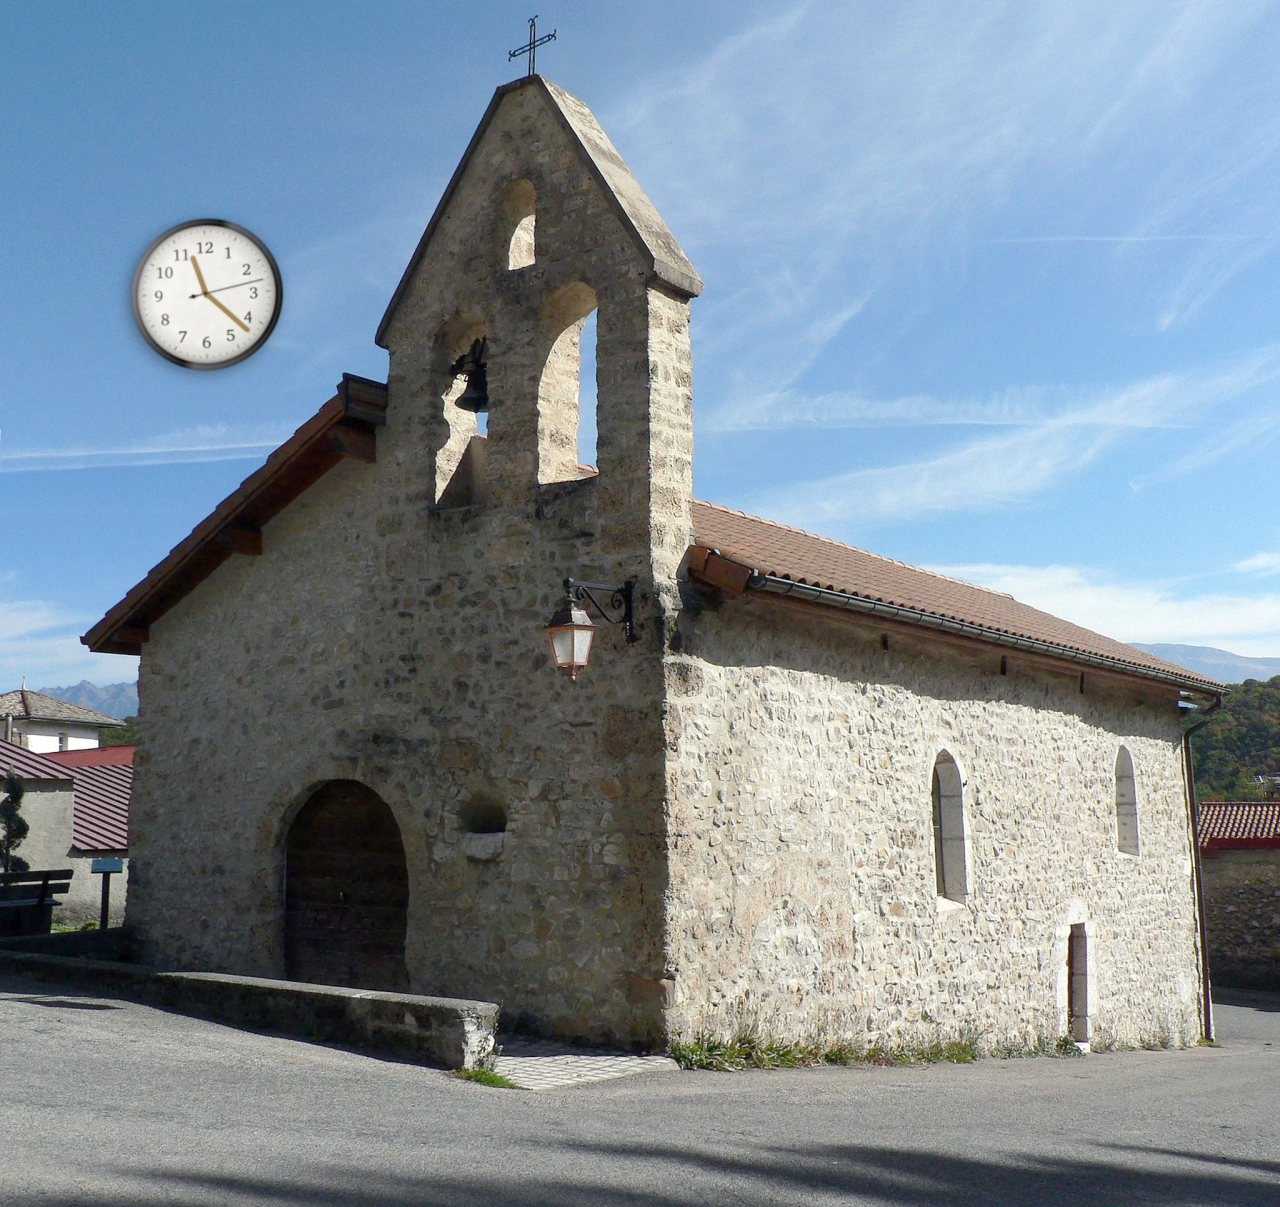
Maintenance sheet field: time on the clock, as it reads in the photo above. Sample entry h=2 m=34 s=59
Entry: h=11 m=22 s=13
